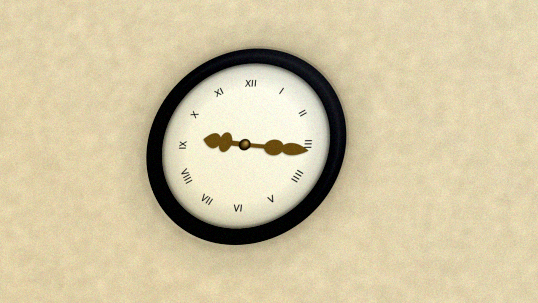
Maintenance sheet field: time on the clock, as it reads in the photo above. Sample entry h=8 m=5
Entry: h=9 m=16
